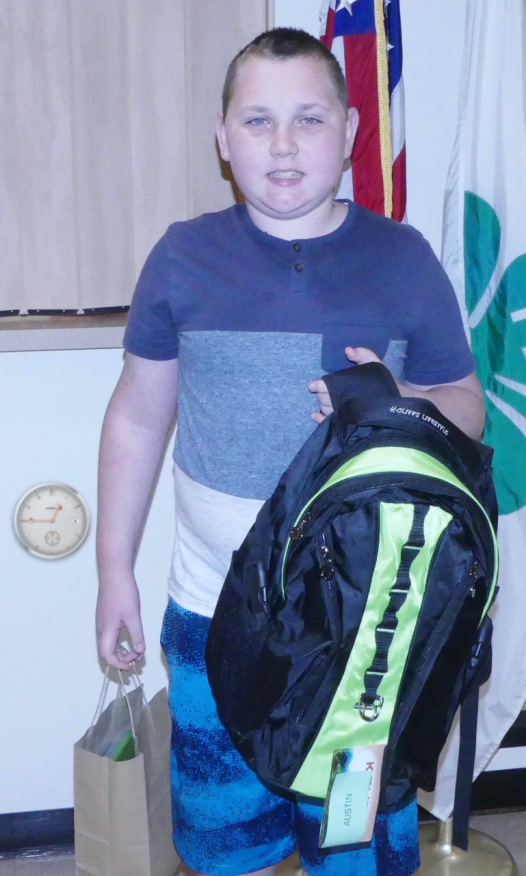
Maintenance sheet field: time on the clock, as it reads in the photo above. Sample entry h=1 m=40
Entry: h=12 m=45
